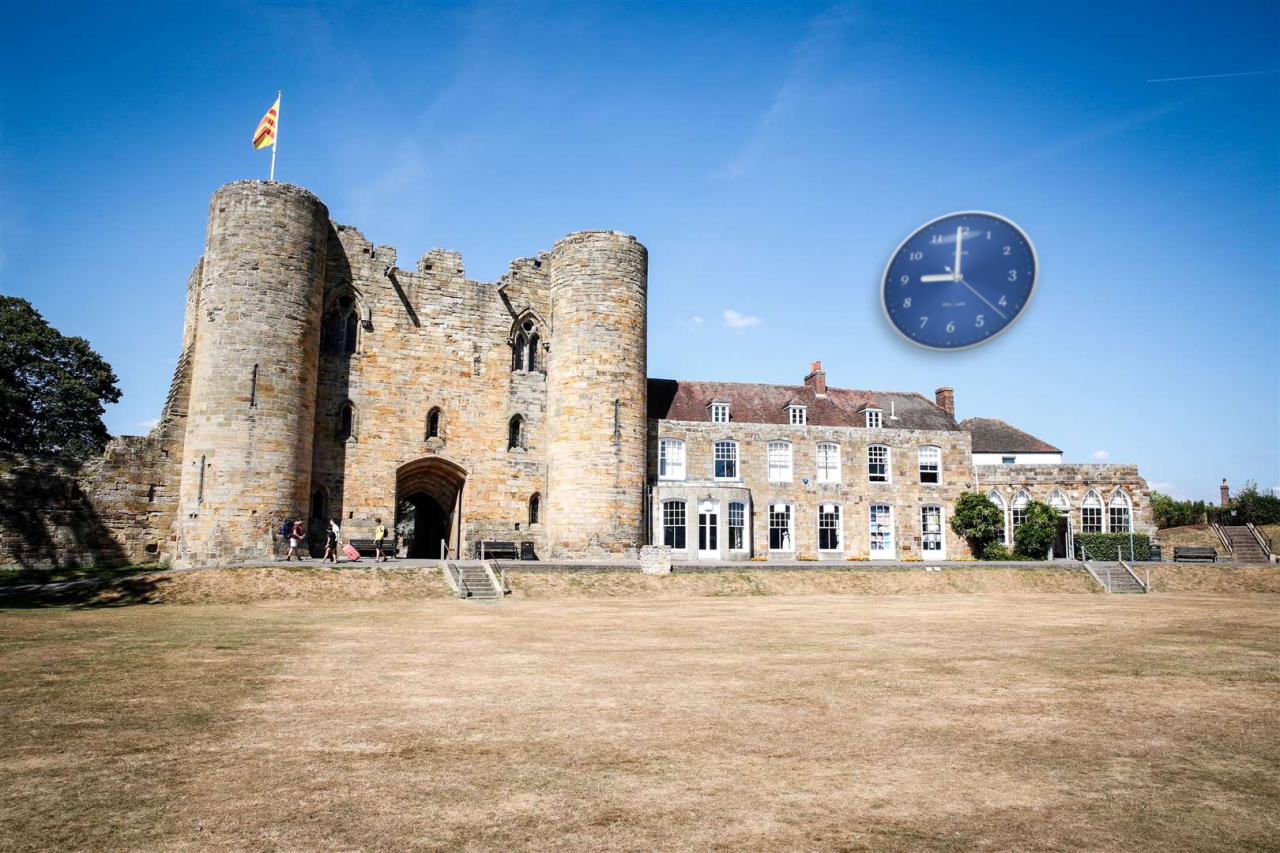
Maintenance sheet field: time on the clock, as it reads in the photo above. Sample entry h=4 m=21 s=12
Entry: h=8 m=59 s=22
